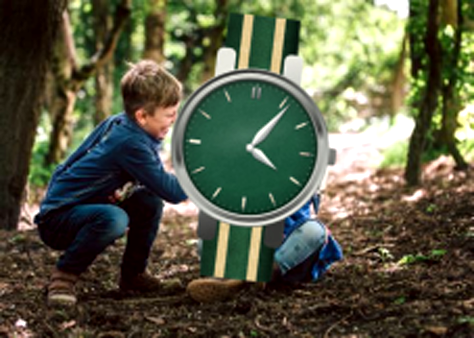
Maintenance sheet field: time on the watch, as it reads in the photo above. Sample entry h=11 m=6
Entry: h=4 m=6
